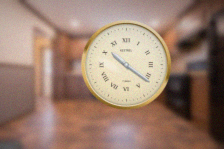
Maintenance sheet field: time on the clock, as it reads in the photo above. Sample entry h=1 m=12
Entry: h=10 m=21
